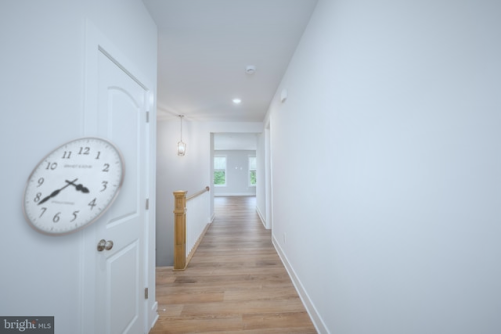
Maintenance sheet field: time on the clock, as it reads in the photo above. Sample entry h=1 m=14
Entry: h=3 m=38
